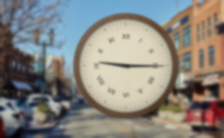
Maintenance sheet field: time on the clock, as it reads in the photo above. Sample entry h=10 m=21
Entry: h=9 m=15
